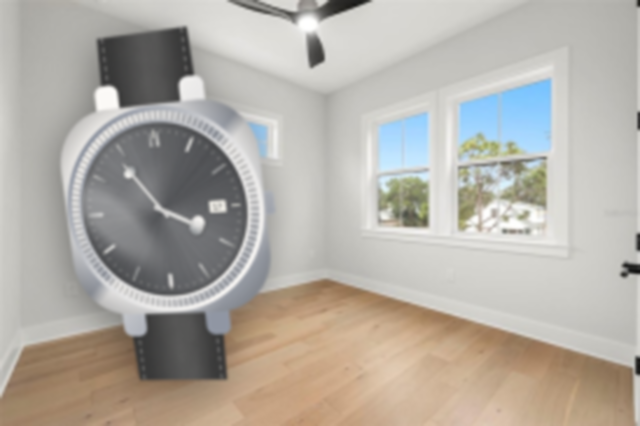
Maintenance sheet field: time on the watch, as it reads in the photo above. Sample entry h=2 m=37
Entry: h=3 m=54
